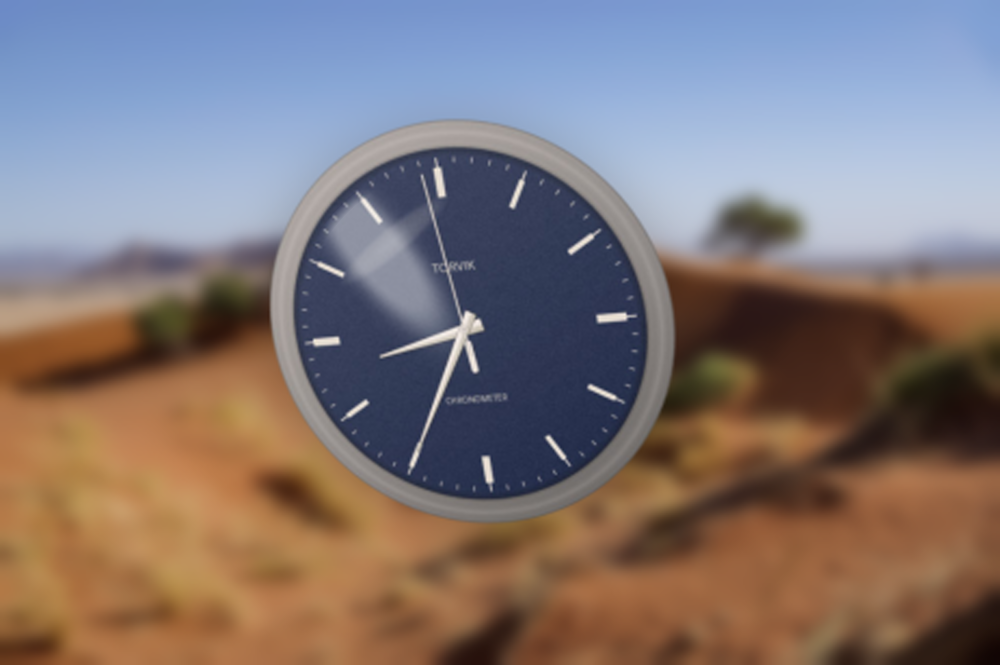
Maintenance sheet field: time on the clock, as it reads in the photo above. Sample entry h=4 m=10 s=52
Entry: h=8 m=34 s=59
